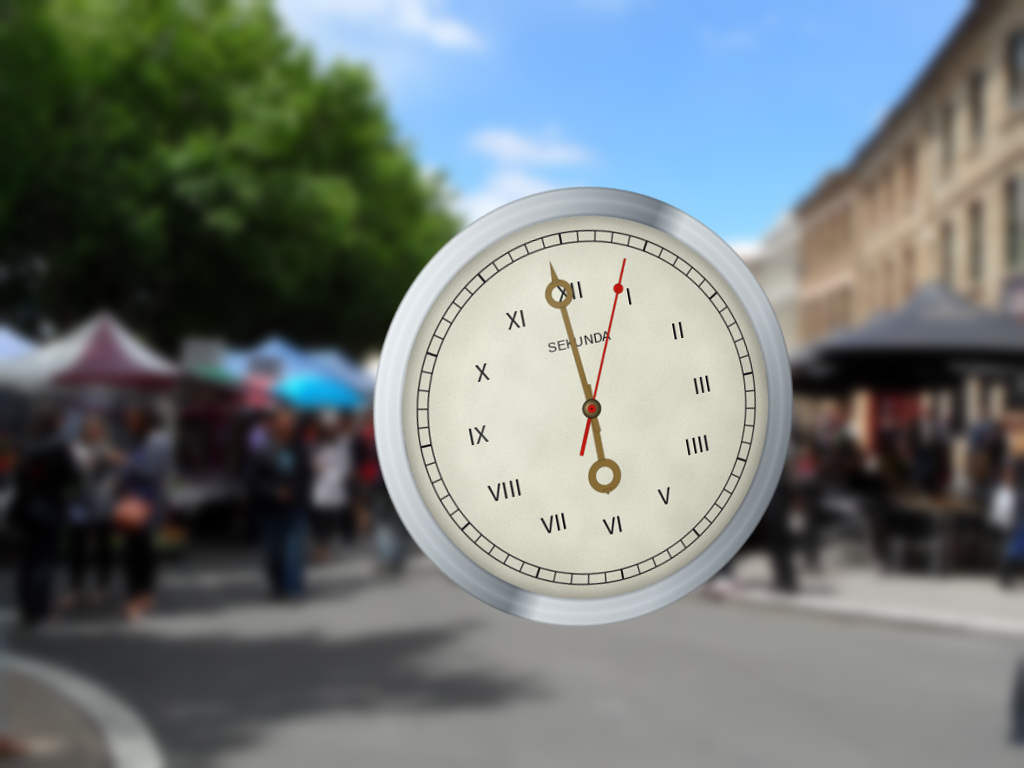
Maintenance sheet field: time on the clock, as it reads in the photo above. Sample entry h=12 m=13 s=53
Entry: h=5 m=59 s=4
